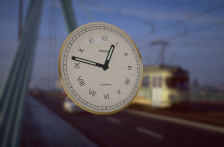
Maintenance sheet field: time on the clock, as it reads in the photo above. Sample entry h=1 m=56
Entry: h=12 m=47
